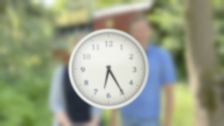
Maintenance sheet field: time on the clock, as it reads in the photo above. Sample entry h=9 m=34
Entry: h=6 m=25
